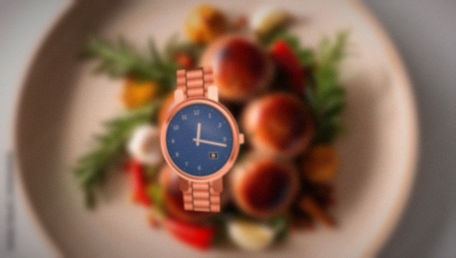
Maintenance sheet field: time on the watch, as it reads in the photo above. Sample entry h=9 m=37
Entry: h=12 m=17
